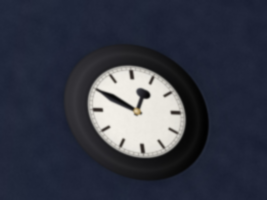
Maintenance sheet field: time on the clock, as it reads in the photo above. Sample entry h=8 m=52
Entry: h=12 m=50
